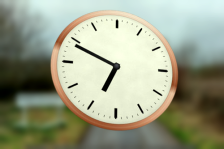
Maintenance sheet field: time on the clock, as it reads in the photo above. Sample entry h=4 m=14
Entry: h=6 m=49
